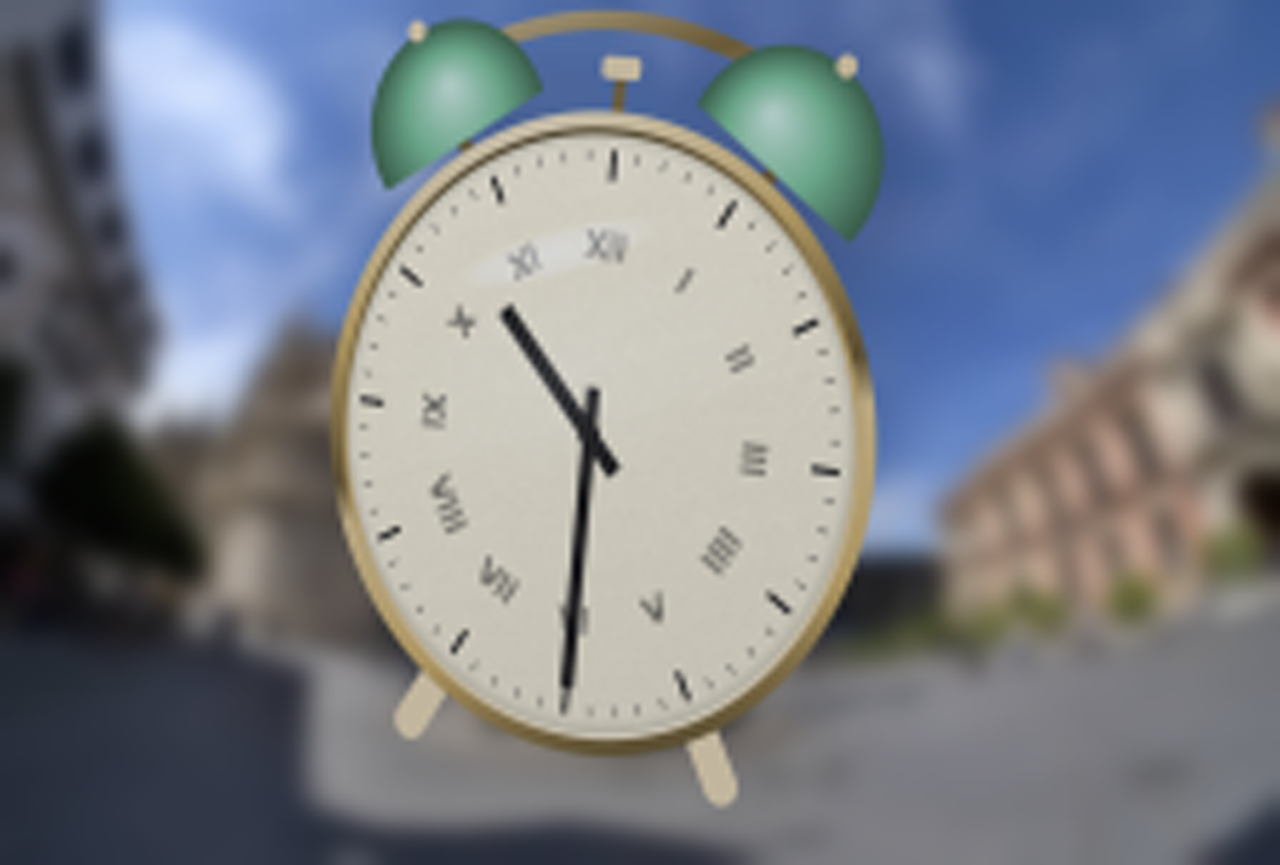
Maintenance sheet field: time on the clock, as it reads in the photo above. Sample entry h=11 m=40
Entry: h=10 m=30
